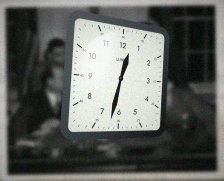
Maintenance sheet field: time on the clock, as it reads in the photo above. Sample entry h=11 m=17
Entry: h=12 m=32
